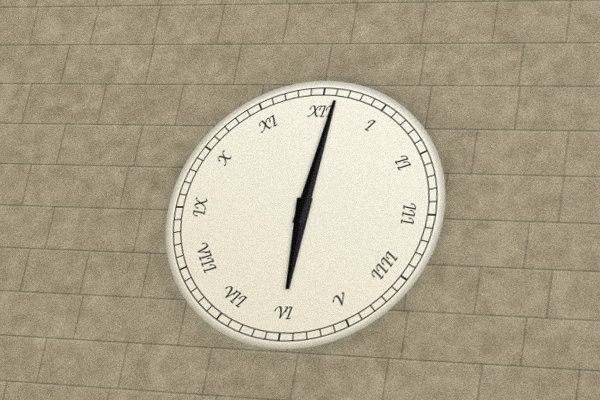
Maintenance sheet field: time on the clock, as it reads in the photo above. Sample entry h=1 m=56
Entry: h=6 m=1
